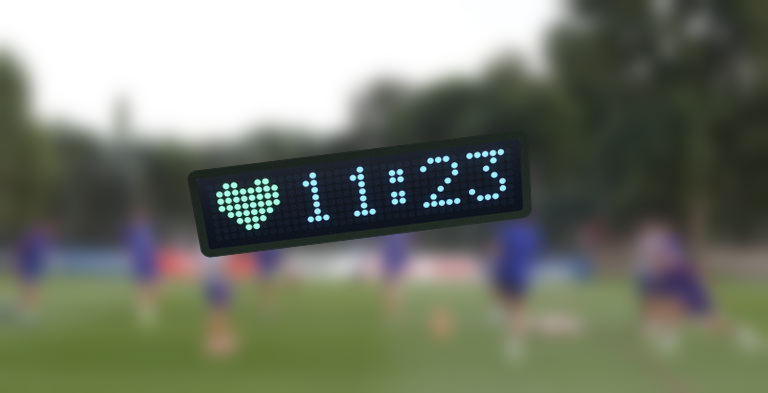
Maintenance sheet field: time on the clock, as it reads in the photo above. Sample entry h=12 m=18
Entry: h=11 m=23
